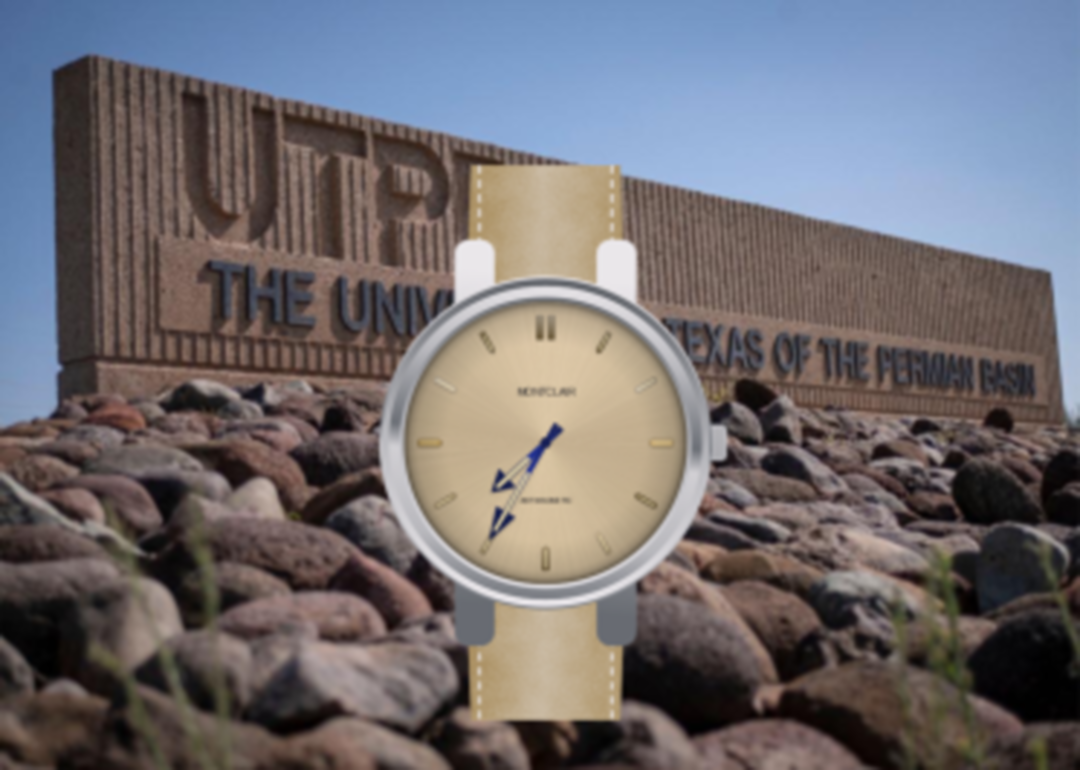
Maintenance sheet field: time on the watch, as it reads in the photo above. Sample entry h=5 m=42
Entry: h=7 m=35
